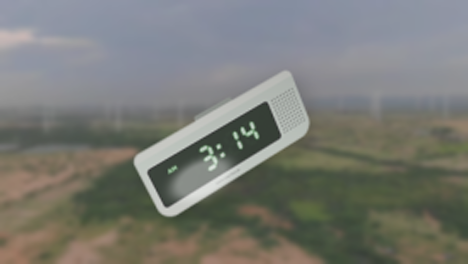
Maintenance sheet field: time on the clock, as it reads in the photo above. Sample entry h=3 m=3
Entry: h=3 m=14
